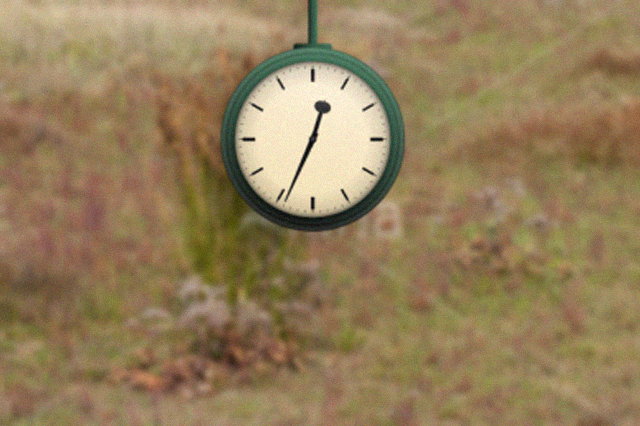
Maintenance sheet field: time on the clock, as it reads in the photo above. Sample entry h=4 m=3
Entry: h=12 m=34
